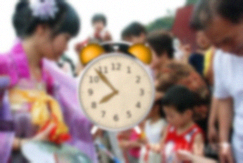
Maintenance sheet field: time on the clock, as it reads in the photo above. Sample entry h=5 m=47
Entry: h=7 m=53
